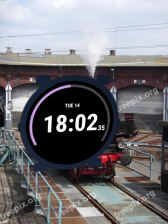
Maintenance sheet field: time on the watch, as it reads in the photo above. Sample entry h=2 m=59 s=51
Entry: h=18 m=2 s=35
